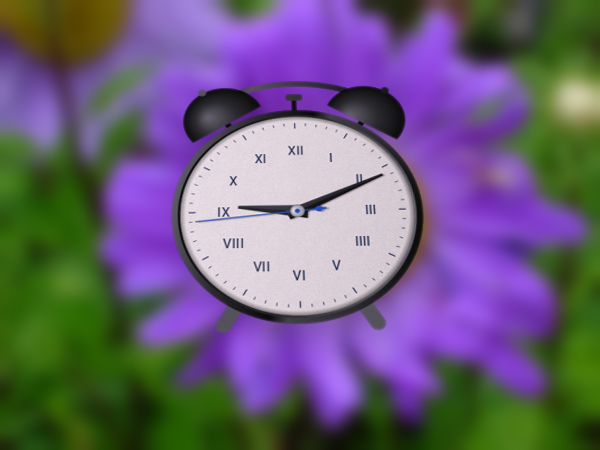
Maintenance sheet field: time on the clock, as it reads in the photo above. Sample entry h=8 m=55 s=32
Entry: h=9 m=10 s=44
